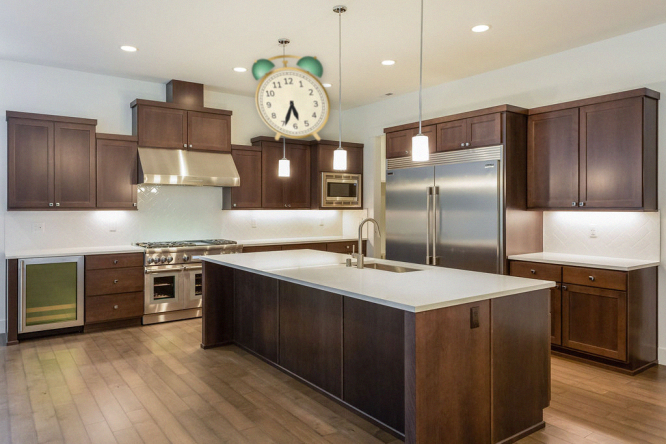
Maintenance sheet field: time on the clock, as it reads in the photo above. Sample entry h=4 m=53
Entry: h=5 m=34
